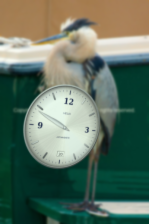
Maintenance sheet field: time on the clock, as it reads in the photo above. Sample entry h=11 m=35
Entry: h=9 m=49
